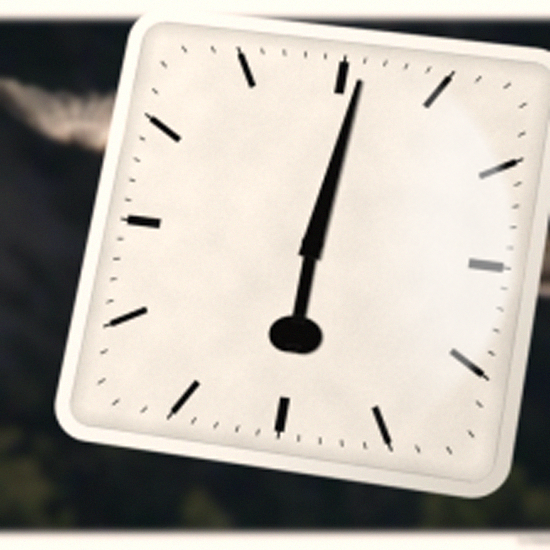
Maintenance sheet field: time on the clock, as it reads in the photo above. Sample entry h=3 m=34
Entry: h=6 m=1
